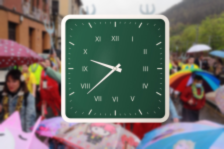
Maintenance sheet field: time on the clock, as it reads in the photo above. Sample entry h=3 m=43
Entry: h=9 m=38
